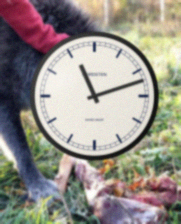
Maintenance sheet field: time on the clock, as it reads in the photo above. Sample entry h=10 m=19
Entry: h=11 m=12
